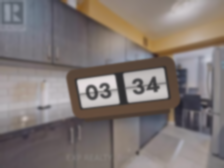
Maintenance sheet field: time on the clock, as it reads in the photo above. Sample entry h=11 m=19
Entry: h=3 m=34
